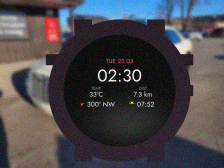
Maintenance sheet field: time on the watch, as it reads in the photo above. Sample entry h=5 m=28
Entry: h=2 m=30
